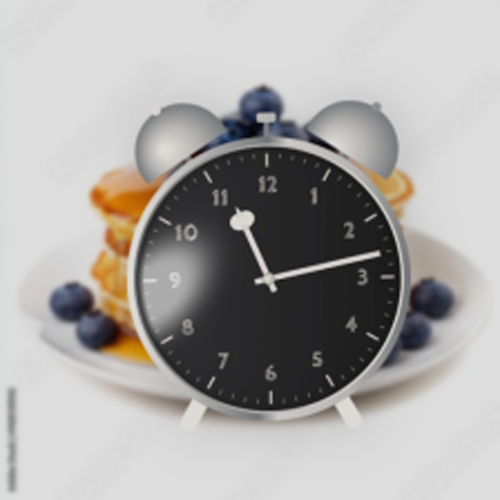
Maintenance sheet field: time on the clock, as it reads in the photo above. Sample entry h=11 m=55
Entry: h=11 m=13
